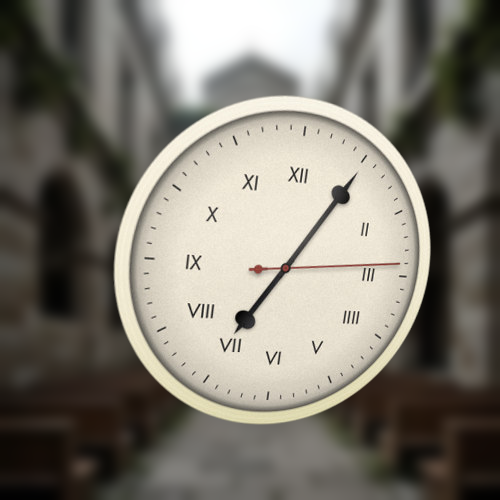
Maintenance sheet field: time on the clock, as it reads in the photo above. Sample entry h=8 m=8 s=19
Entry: h=7 m=5 s=14
